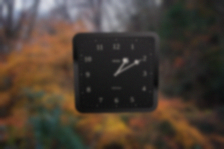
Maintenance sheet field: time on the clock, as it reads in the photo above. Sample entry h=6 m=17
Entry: h=1 m=10
